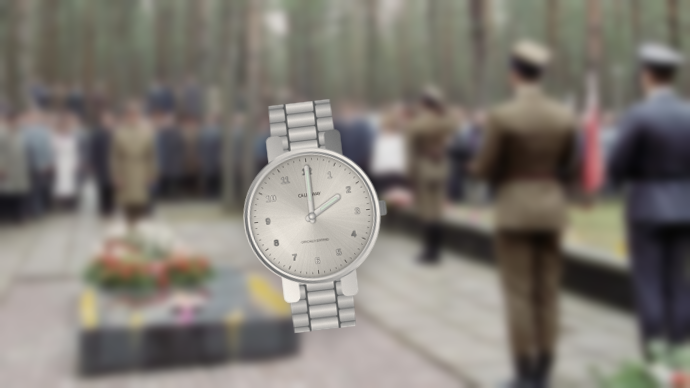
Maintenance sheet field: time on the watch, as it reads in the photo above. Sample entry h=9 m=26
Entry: h=2 m=0
